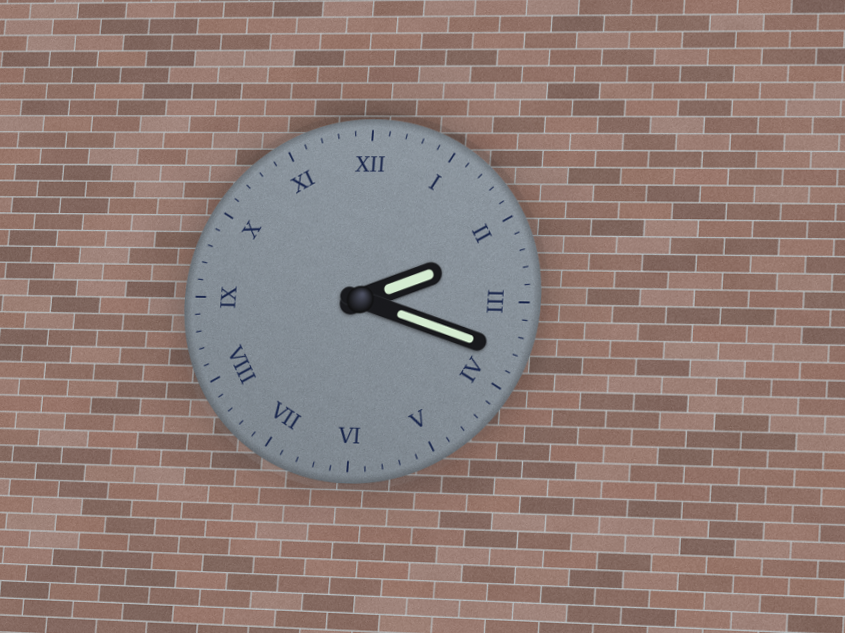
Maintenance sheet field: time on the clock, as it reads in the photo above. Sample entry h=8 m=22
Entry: h=2 m=18
